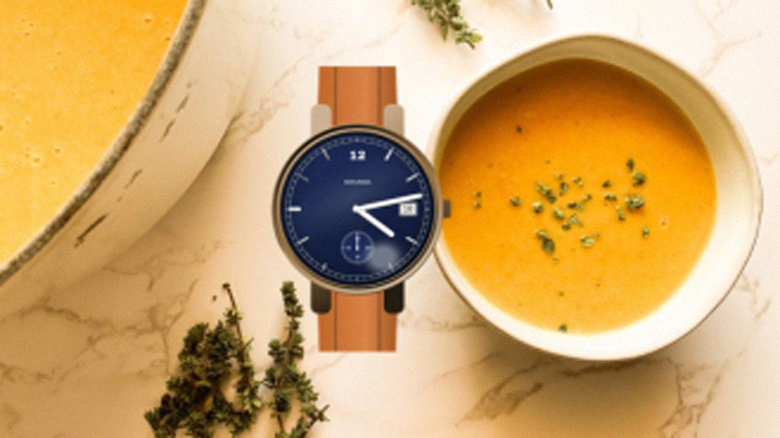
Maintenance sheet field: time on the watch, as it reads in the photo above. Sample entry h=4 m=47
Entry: h=4 m=13
